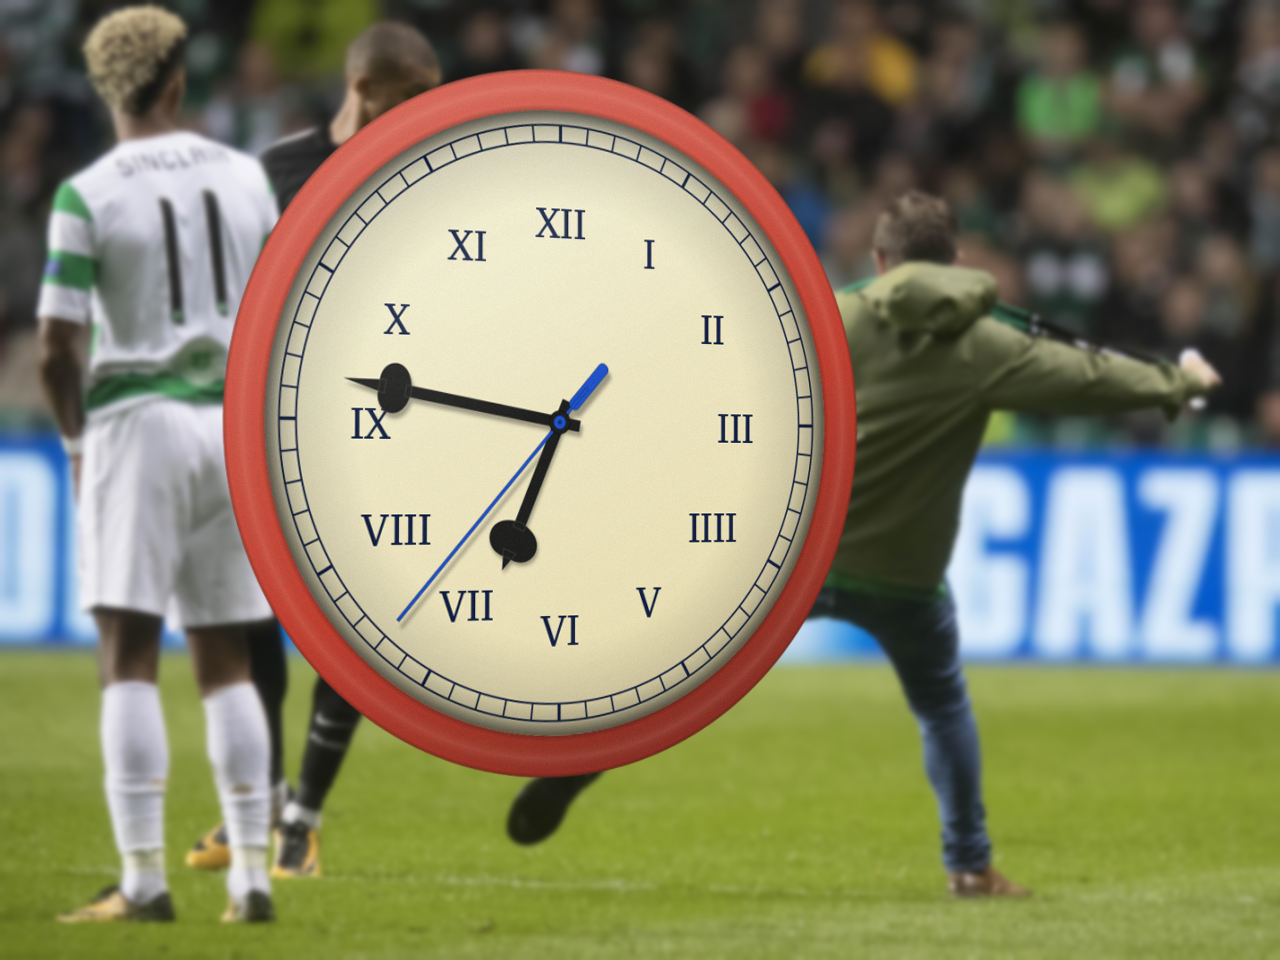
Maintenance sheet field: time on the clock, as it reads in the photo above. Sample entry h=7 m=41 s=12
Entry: h=6 m=46 s=37
